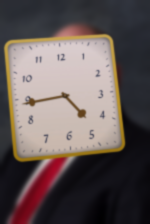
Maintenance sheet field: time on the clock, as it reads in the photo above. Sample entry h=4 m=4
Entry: h=4 m=44
